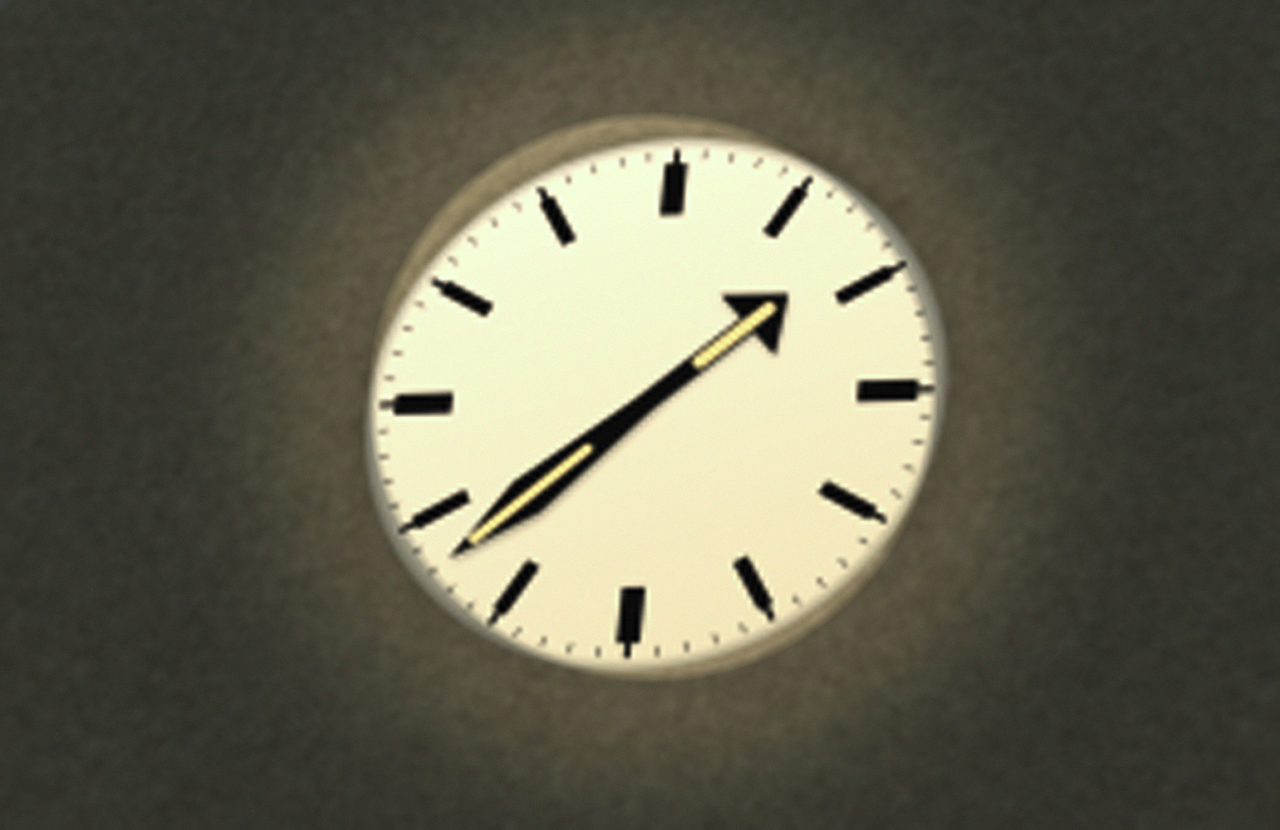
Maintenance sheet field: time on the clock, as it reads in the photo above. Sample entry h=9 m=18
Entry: h=1 m=38
